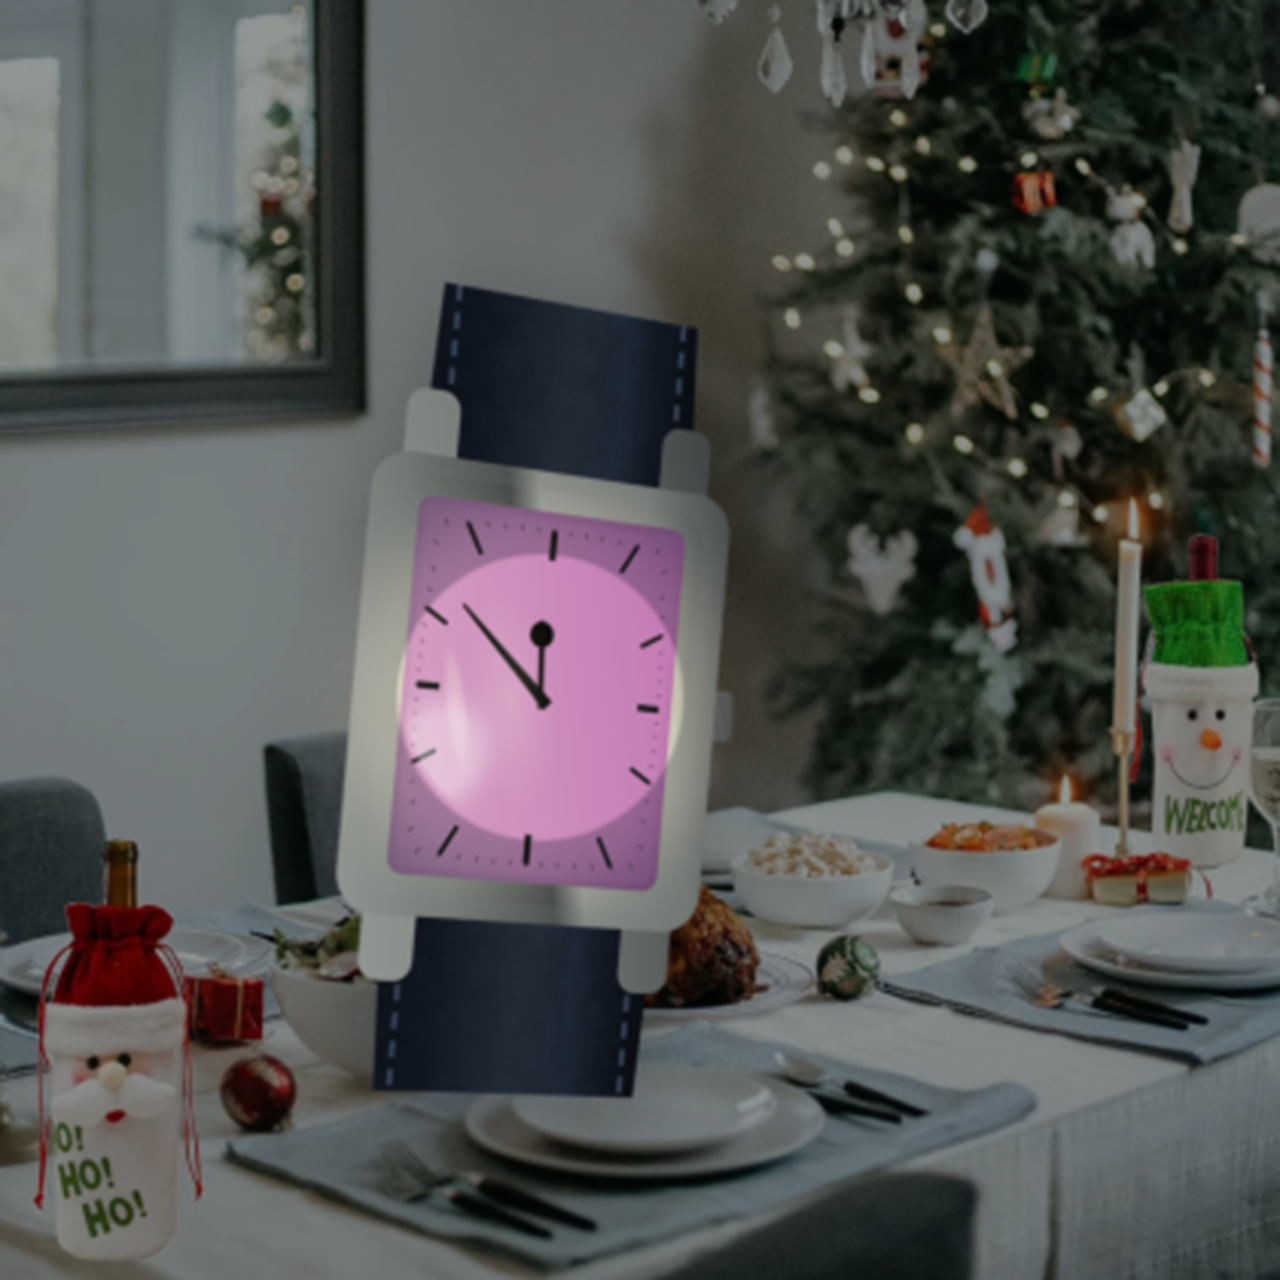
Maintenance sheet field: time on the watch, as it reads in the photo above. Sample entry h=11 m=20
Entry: h=11 m=52
